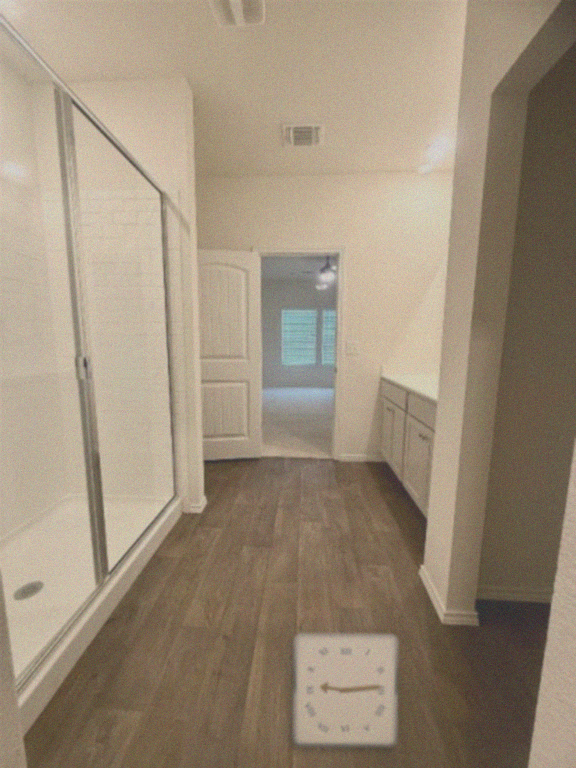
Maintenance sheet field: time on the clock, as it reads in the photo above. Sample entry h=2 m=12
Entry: h=9 m=14
